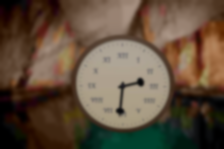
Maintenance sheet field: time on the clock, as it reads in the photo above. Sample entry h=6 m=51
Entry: h=2 m=31
